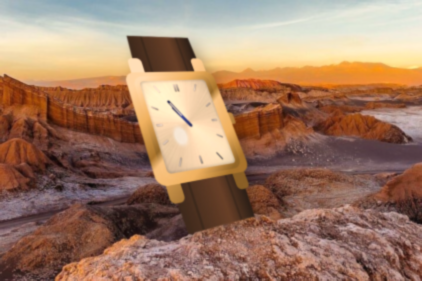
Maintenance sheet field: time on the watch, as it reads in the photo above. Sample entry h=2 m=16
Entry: h=10 m=55
